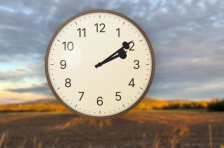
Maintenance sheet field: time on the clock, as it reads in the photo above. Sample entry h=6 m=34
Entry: h=2 m=9
